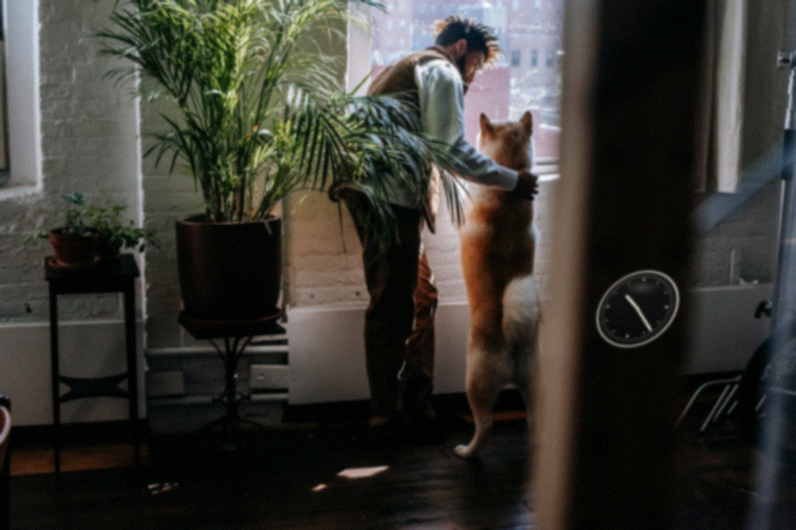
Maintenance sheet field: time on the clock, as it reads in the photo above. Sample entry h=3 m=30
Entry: h=10 m=23
